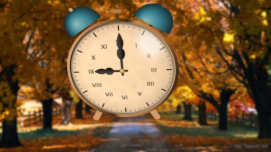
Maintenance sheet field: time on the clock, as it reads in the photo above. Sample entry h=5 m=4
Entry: h=9 m=0
